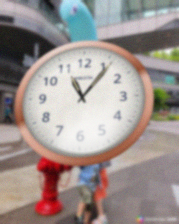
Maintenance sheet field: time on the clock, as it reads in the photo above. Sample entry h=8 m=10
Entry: h=11 m=6
